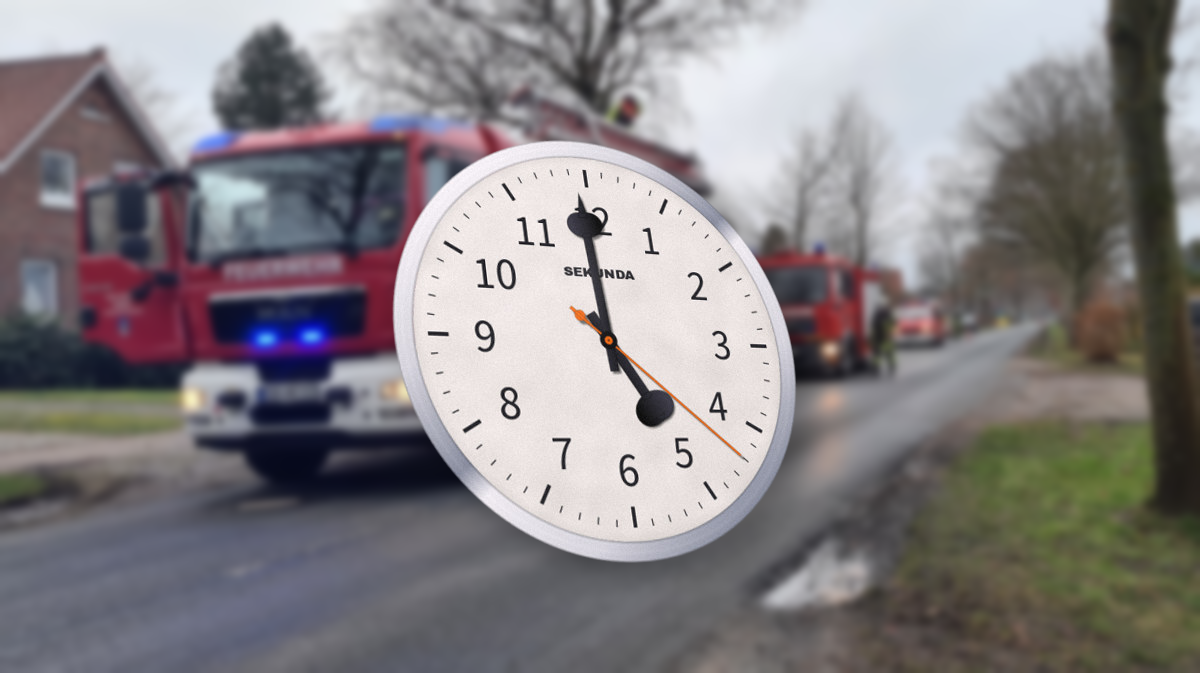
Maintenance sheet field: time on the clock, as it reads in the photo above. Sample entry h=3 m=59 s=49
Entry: h=4 m=59 s=22
